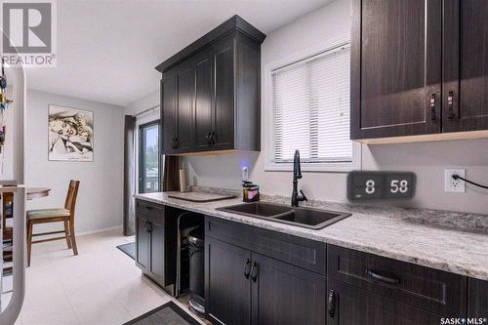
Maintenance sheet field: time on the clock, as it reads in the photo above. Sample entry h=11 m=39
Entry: h=8 m=58
